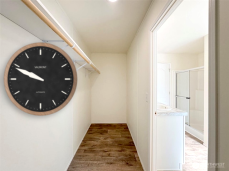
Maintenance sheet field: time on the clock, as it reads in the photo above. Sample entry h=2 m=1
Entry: h=9 m=49
